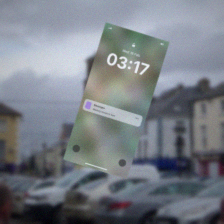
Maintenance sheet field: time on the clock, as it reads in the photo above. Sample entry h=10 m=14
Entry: h=3 m=17
